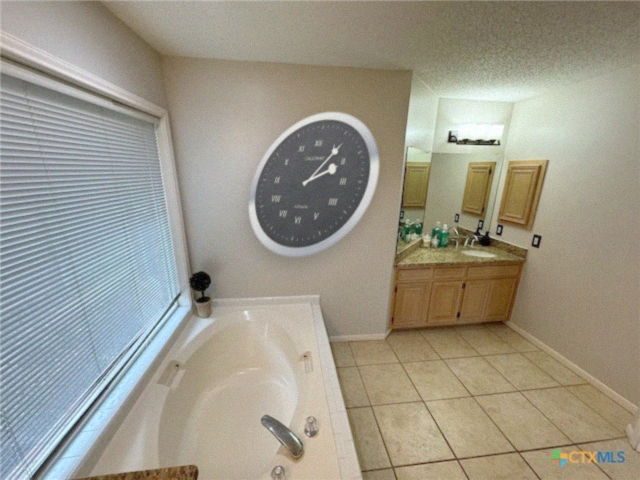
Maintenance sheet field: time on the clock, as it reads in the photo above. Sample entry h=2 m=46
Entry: h=2 m=6
